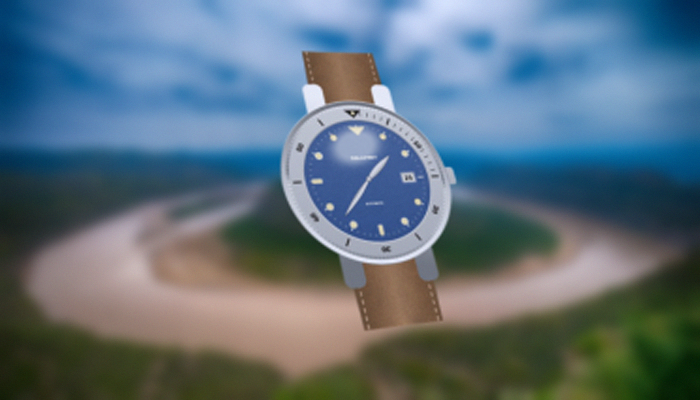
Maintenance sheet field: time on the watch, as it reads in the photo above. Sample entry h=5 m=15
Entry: h=1 m=37
